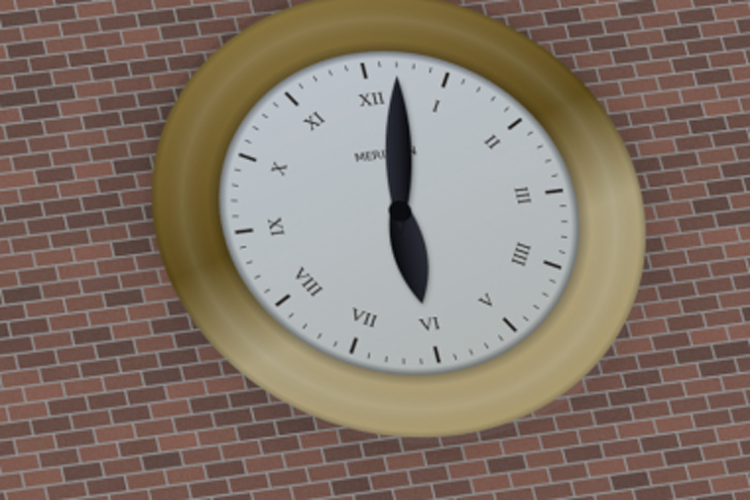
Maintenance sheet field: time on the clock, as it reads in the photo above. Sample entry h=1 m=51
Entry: h=6 m=2
